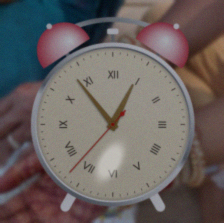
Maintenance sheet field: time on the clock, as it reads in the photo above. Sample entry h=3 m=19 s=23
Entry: h=12 m=53 s=37
